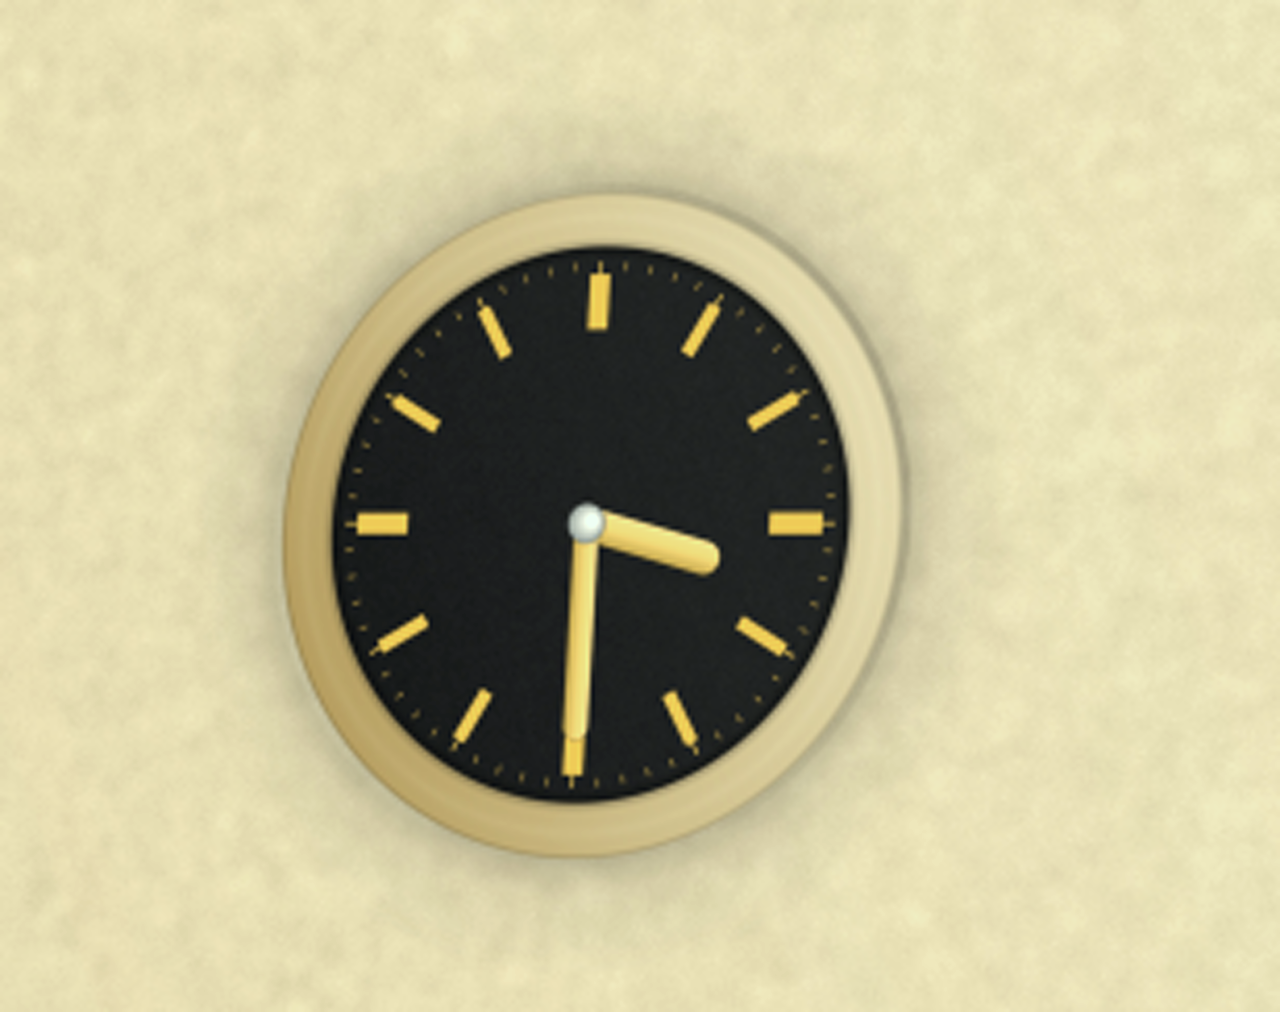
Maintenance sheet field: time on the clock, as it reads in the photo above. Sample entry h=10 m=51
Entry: h=3 m=30
